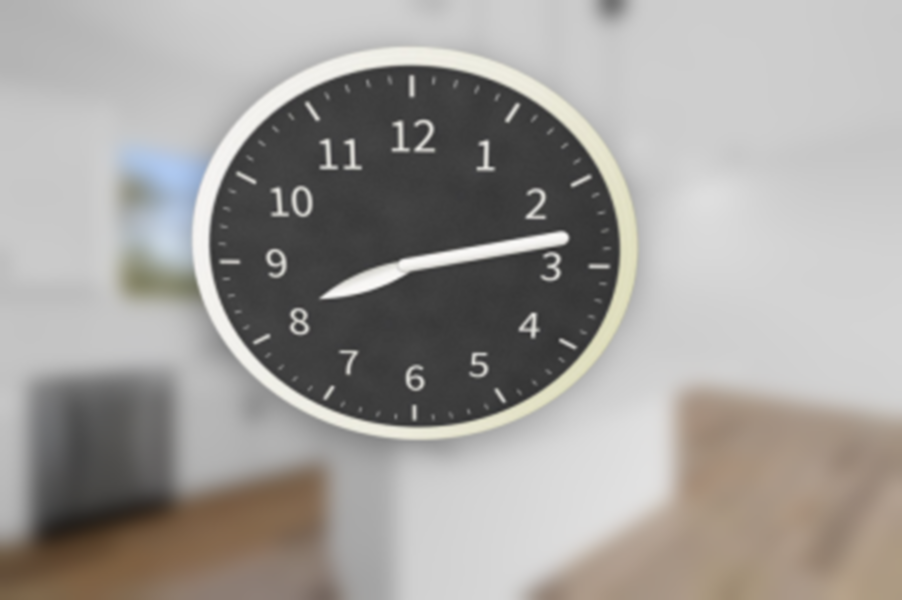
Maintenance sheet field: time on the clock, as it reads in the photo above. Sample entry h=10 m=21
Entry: h=8 m=13
